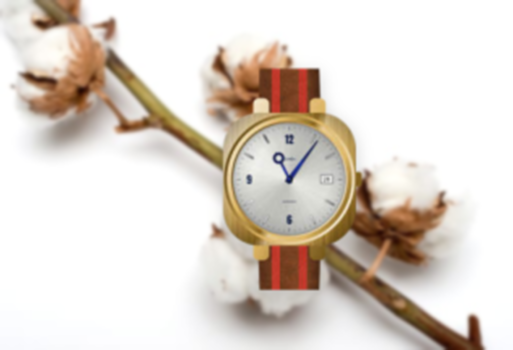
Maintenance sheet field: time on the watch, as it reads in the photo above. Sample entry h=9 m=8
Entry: h=11 m=6
